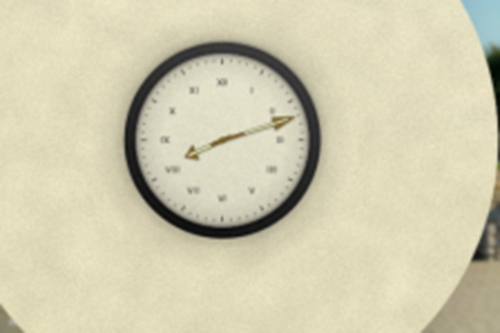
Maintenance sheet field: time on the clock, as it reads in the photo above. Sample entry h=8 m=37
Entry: h=8 m=12
